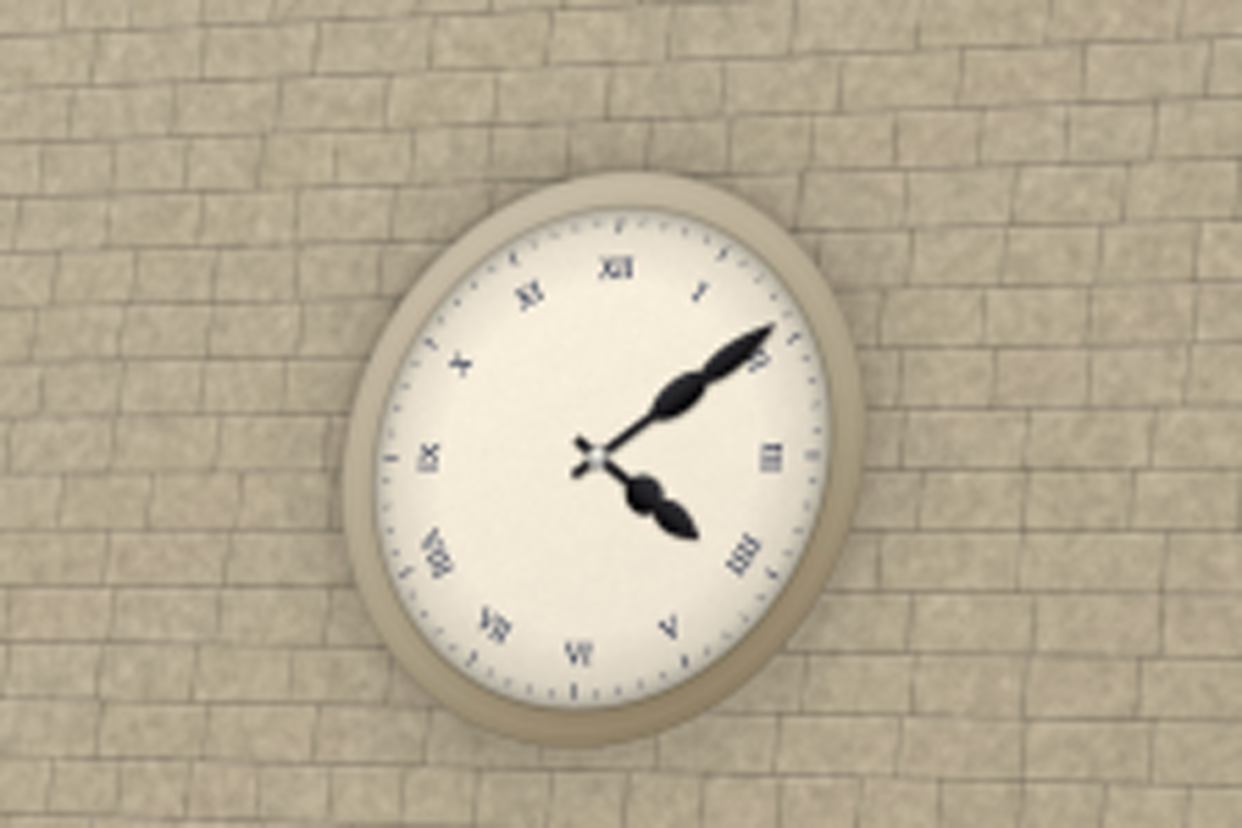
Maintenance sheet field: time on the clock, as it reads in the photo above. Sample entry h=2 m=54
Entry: h=4 m=9
